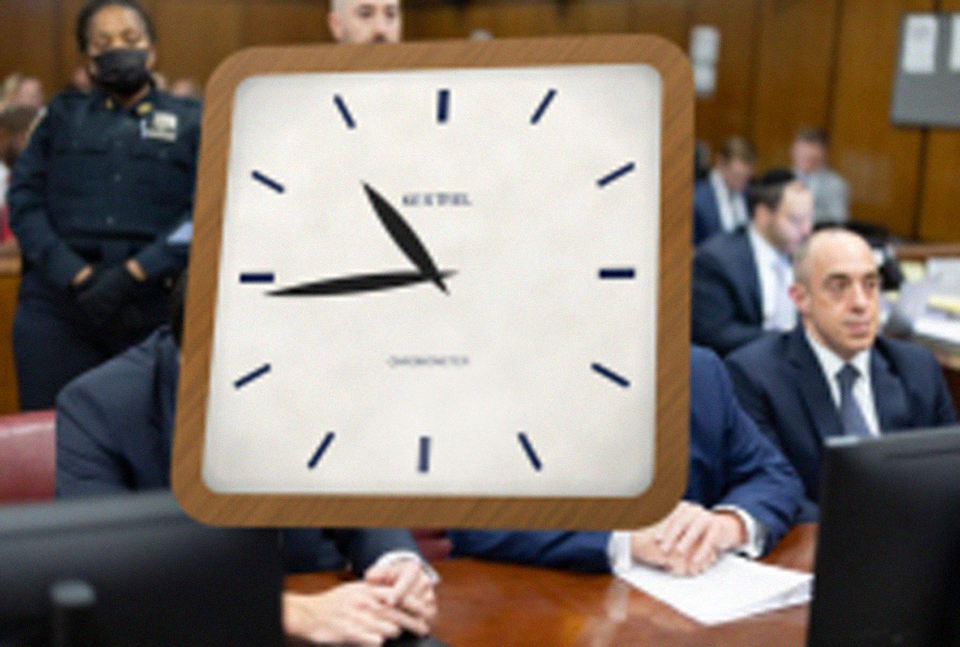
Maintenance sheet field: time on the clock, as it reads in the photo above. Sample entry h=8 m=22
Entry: h=10 m=44
